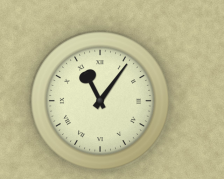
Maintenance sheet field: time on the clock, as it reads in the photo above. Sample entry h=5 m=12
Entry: h=11 m=6
